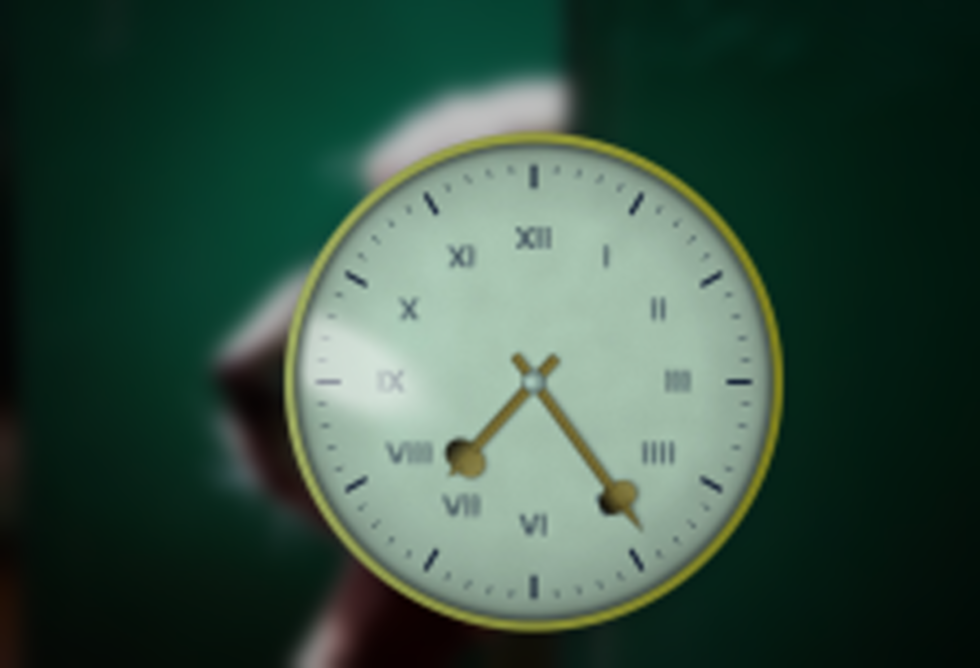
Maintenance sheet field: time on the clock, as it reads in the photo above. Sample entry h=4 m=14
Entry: h=7 m=24
